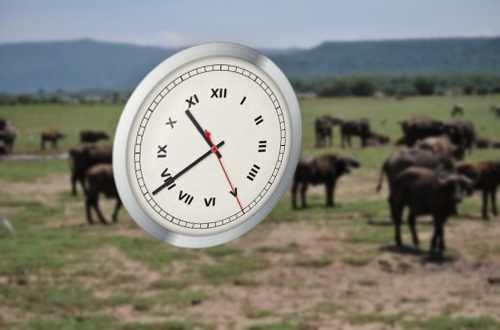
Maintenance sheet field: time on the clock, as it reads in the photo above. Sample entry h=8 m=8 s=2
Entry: h=10 m=39 s=25
